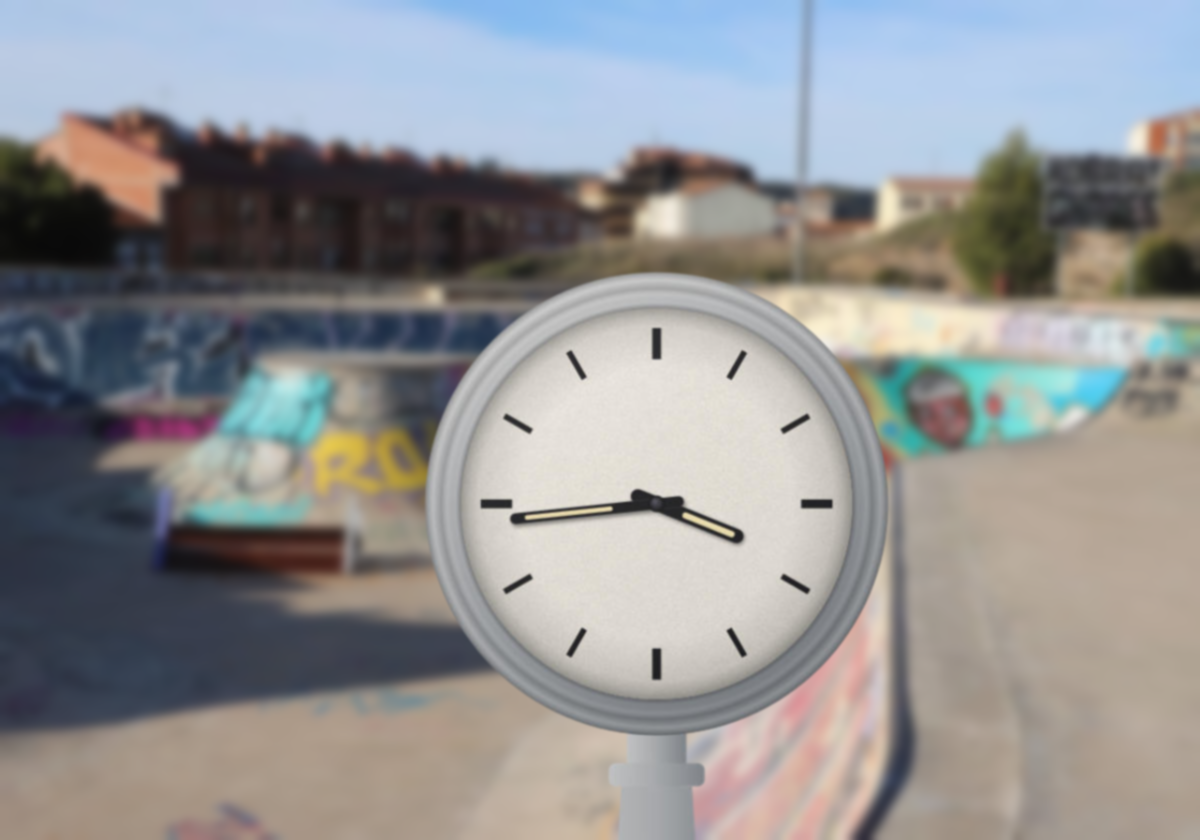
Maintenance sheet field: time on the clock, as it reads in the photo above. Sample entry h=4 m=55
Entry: h=3 m=44
